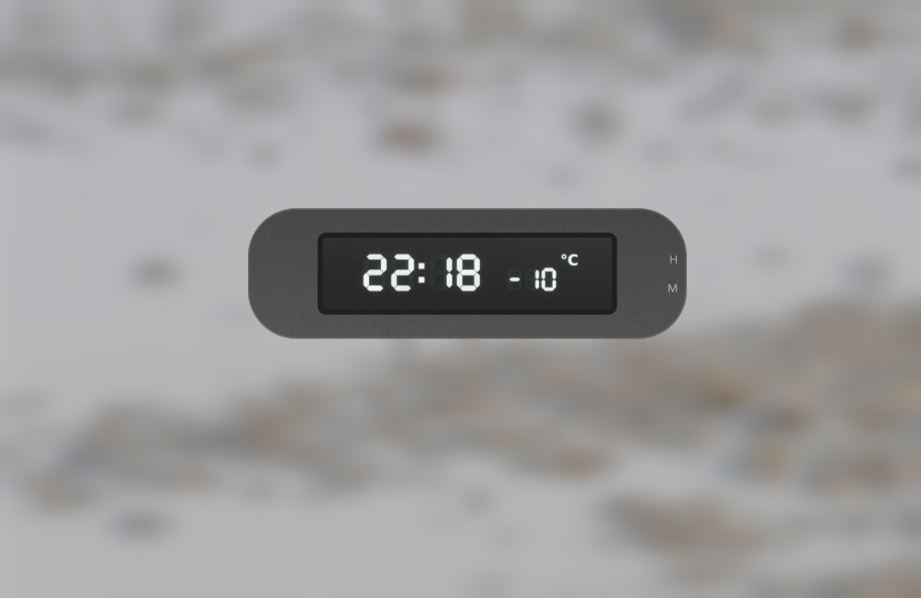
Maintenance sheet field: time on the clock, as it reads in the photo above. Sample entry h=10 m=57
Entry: h=22 m=18
